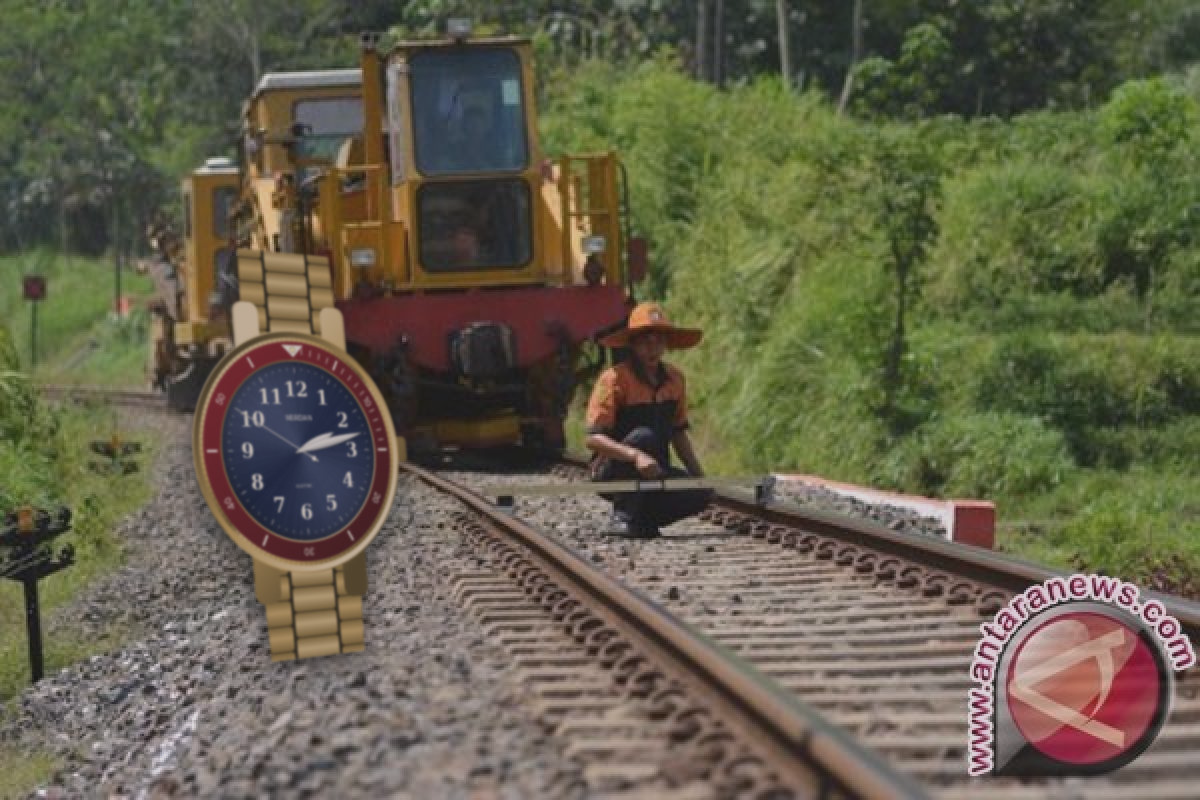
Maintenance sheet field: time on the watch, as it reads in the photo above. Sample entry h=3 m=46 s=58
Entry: h=2 m=12 s=50
